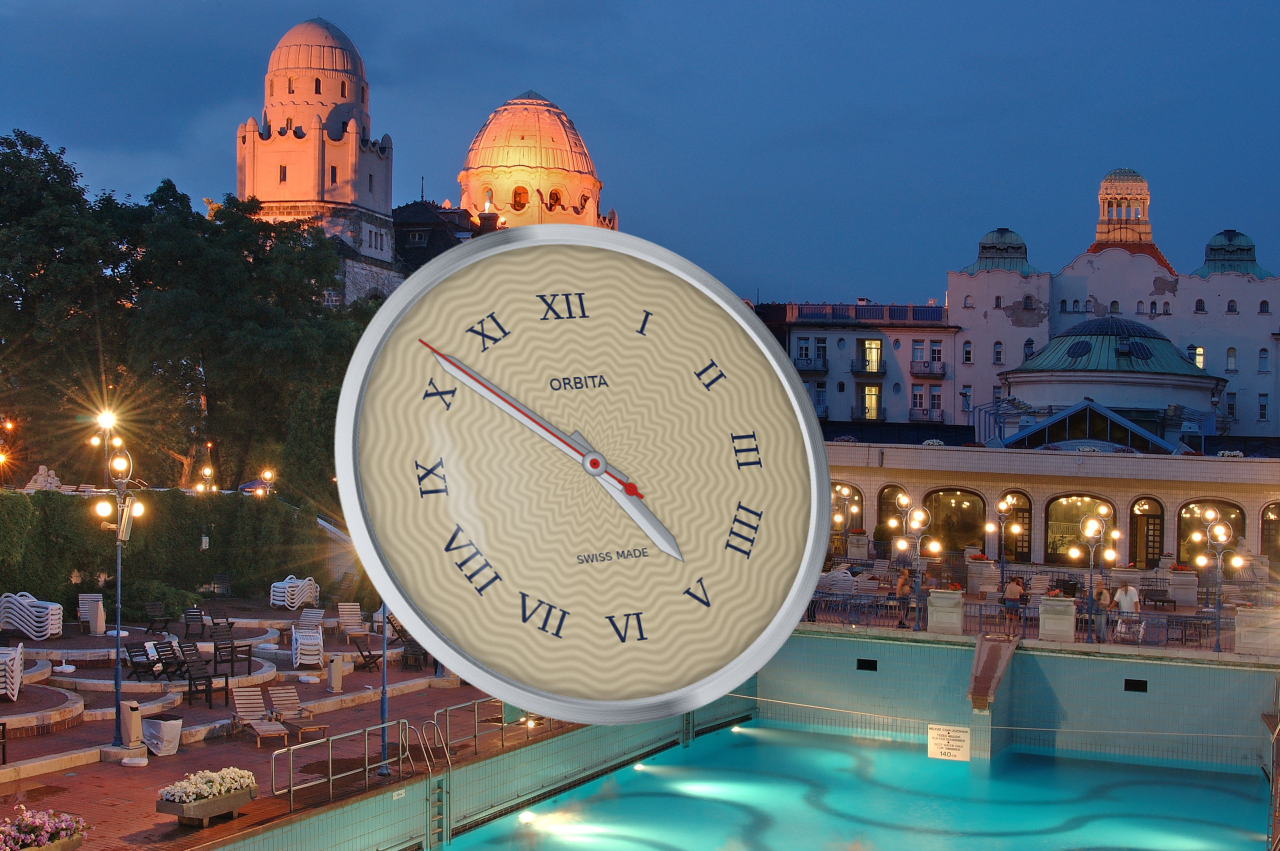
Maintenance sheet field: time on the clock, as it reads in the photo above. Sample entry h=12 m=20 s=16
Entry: h=4 m=51 s=52
